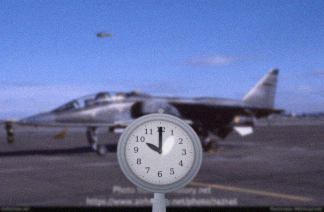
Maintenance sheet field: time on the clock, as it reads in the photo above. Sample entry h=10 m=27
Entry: h=10 m=0
